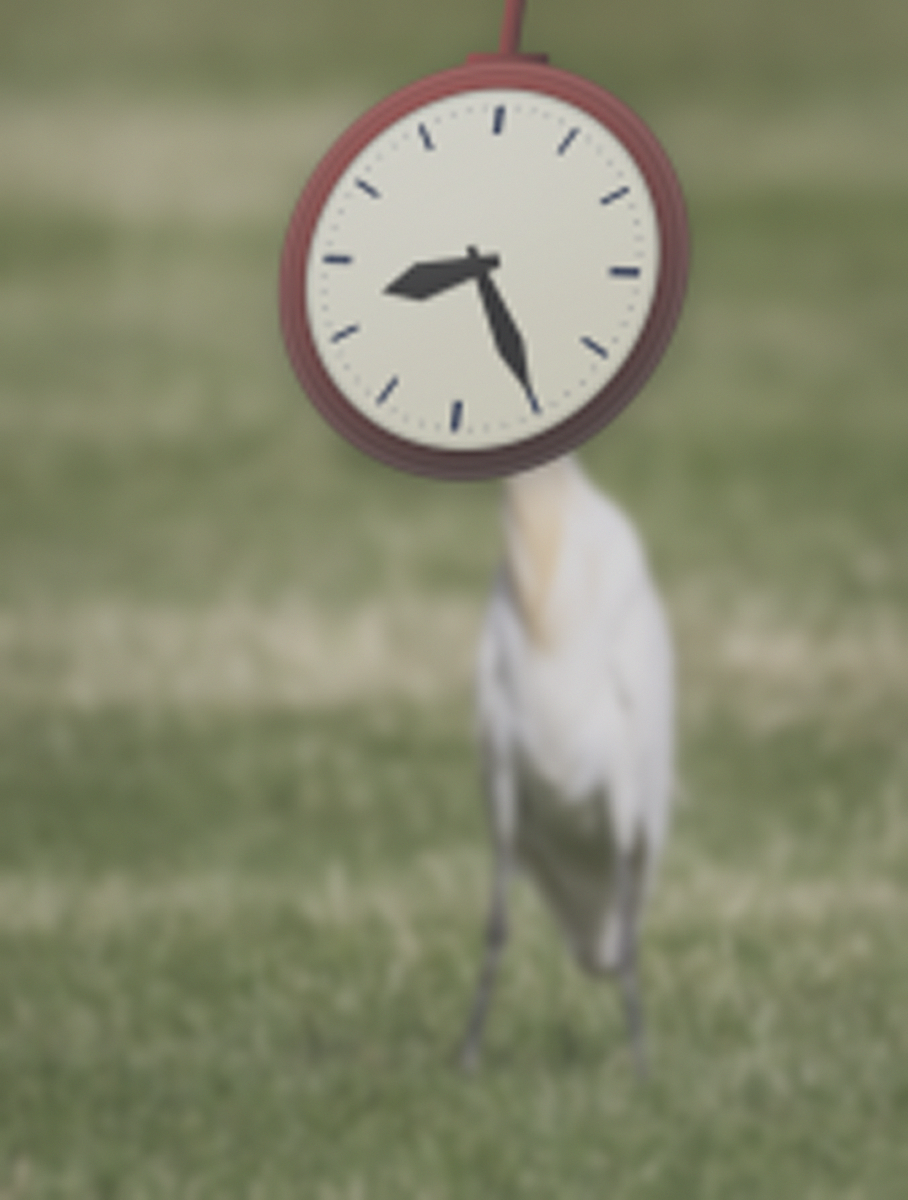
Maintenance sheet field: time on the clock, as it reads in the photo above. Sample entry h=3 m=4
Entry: h=8 m=25
